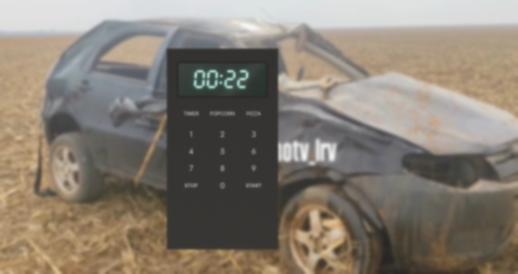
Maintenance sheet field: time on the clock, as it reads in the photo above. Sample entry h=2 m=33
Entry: h=0 m=22
